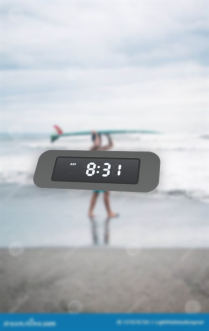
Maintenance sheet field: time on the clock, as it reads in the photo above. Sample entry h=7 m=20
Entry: h=8 m=31
